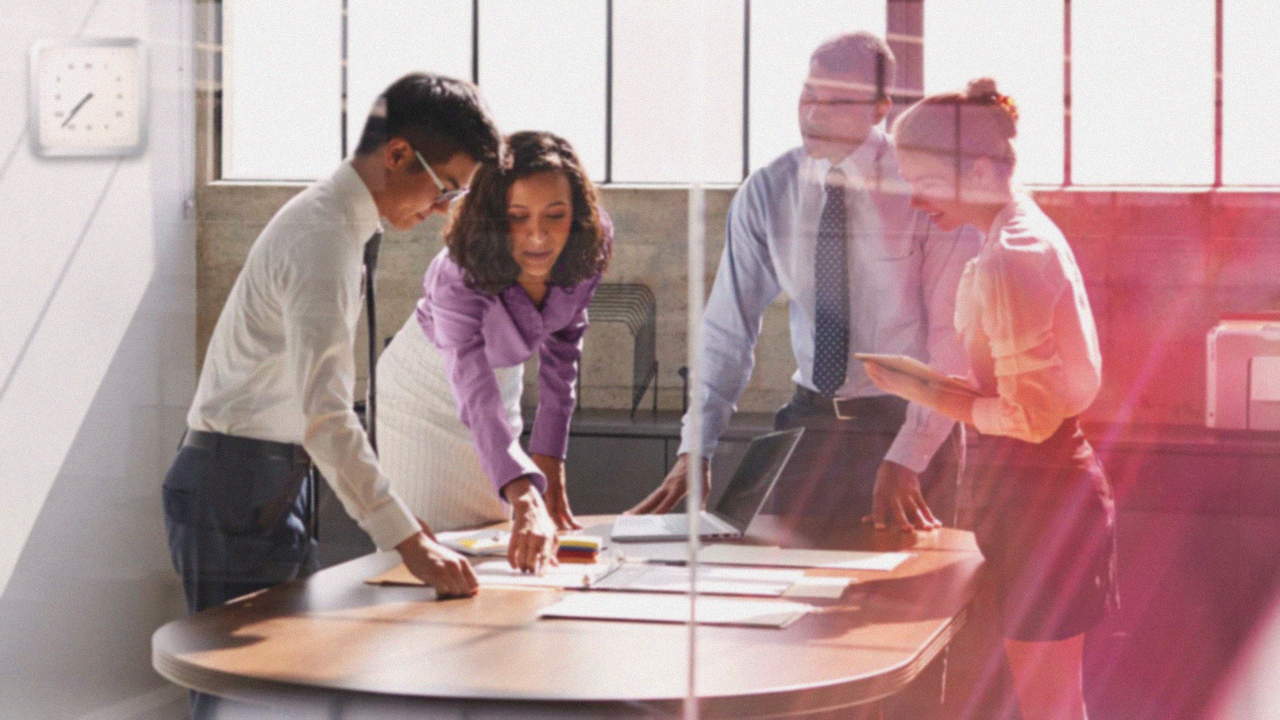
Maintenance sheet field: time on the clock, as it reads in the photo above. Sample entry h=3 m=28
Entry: h=7 m=37
